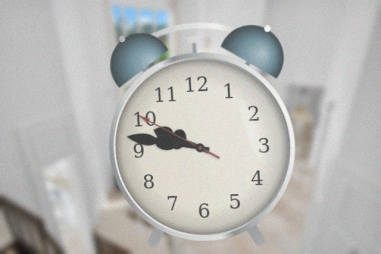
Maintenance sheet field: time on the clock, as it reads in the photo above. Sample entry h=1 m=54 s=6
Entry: h=9 m=46 s=50
